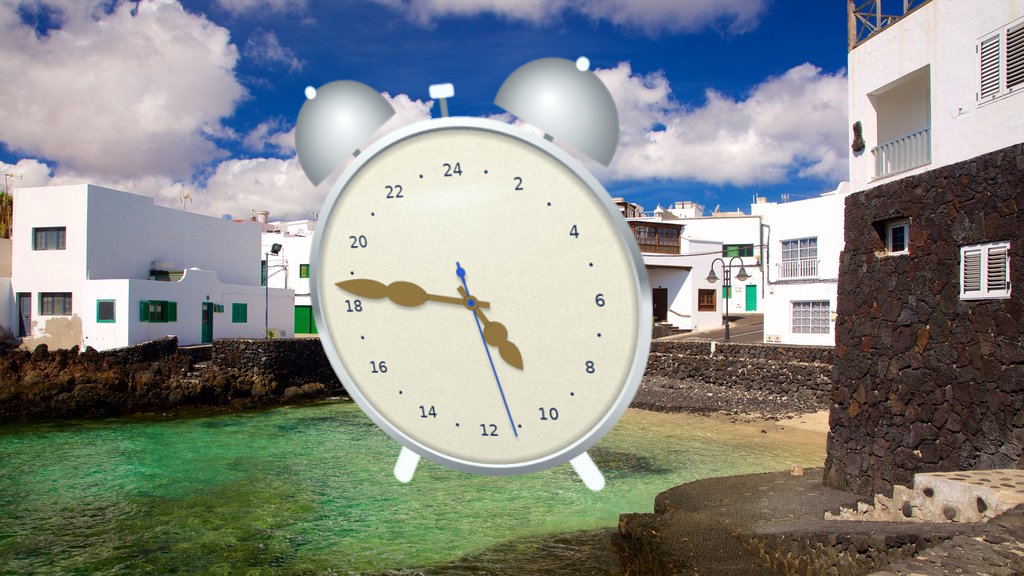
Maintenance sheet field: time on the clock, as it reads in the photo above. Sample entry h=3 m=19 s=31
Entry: h=9 m=46 s=28
